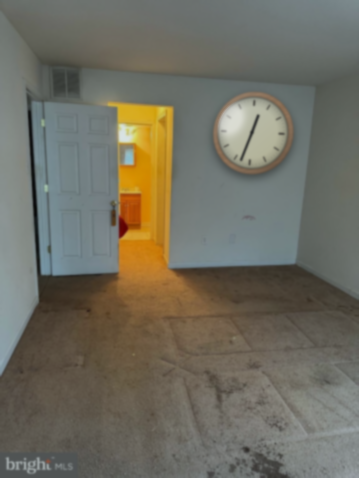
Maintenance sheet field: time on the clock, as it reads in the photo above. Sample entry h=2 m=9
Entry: h=12 m=33
